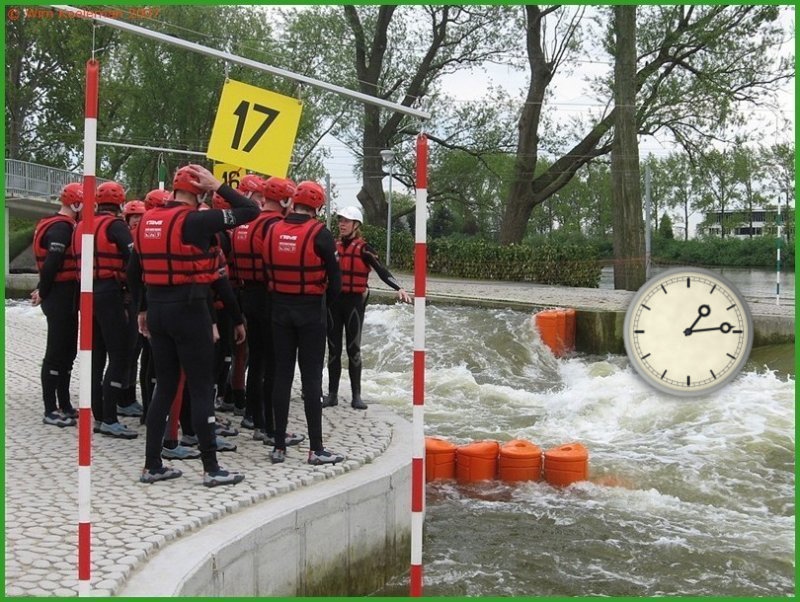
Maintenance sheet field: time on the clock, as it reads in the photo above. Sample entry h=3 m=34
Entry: h=1 m=14
